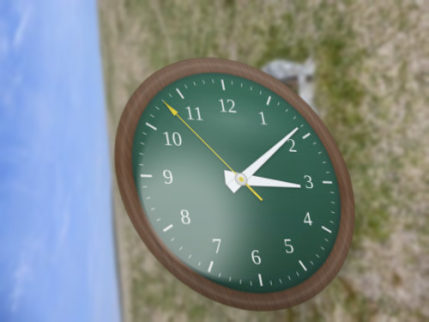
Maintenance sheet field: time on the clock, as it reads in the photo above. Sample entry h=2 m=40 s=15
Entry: h=3 m=8 s=53
